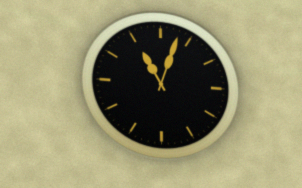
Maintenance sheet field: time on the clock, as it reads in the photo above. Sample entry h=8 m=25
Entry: h=11 m=3
